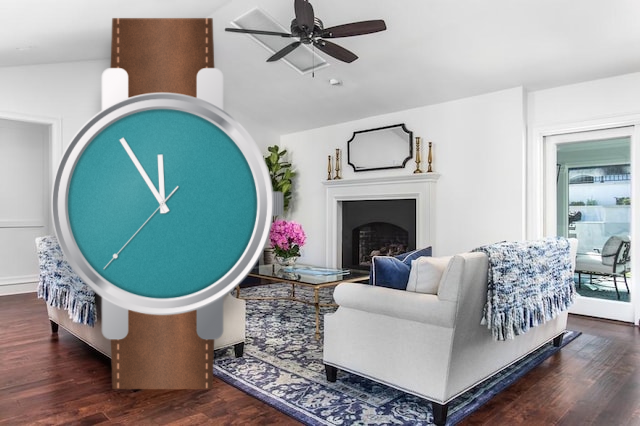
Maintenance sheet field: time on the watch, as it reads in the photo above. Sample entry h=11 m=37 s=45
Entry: h=11 m=54 s=37
